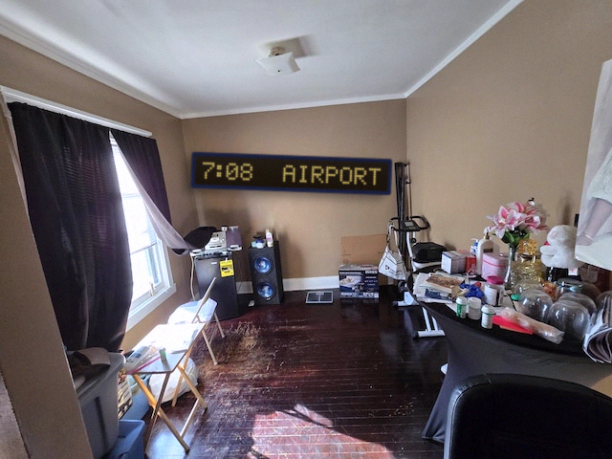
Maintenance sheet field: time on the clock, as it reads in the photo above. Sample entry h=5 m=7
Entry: h=7 m=8
